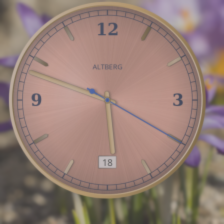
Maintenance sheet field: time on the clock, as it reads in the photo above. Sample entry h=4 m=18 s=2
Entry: h=5 m=48 s=20
